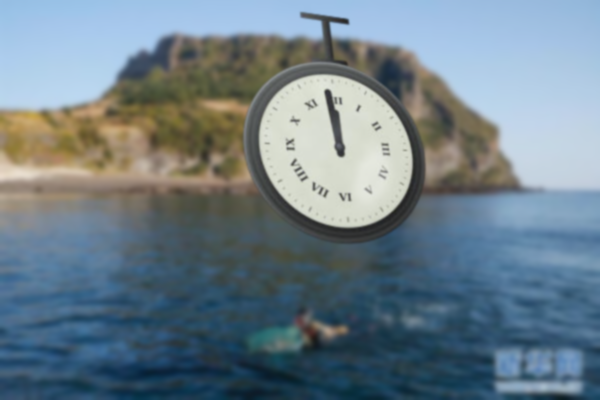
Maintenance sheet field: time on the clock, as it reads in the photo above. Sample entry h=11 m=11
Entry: h=11 m=59
